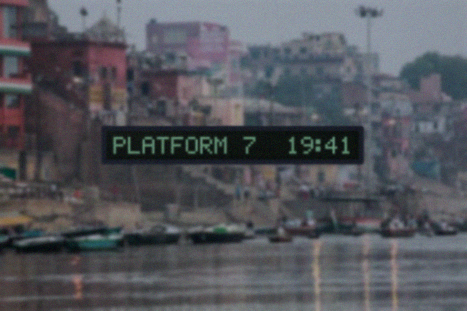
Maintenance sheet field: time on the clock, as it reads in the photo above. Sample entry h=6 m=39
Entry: h=19 m=41
